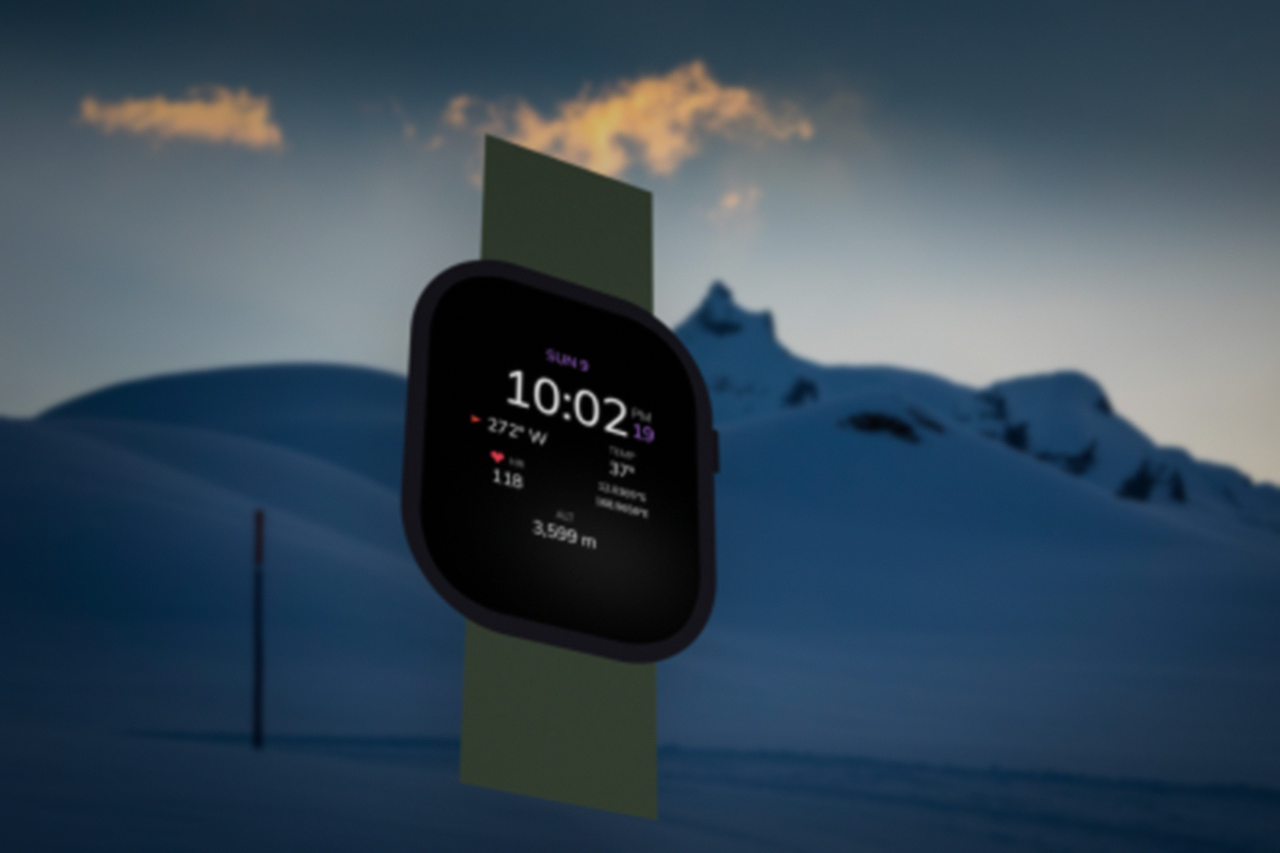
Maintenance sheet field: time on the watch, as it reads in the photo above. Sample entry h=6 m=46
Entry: h=10 m=2
